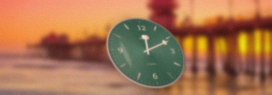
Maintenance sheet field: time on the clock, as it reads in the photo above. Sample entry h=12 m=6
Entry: h=12 m=11
